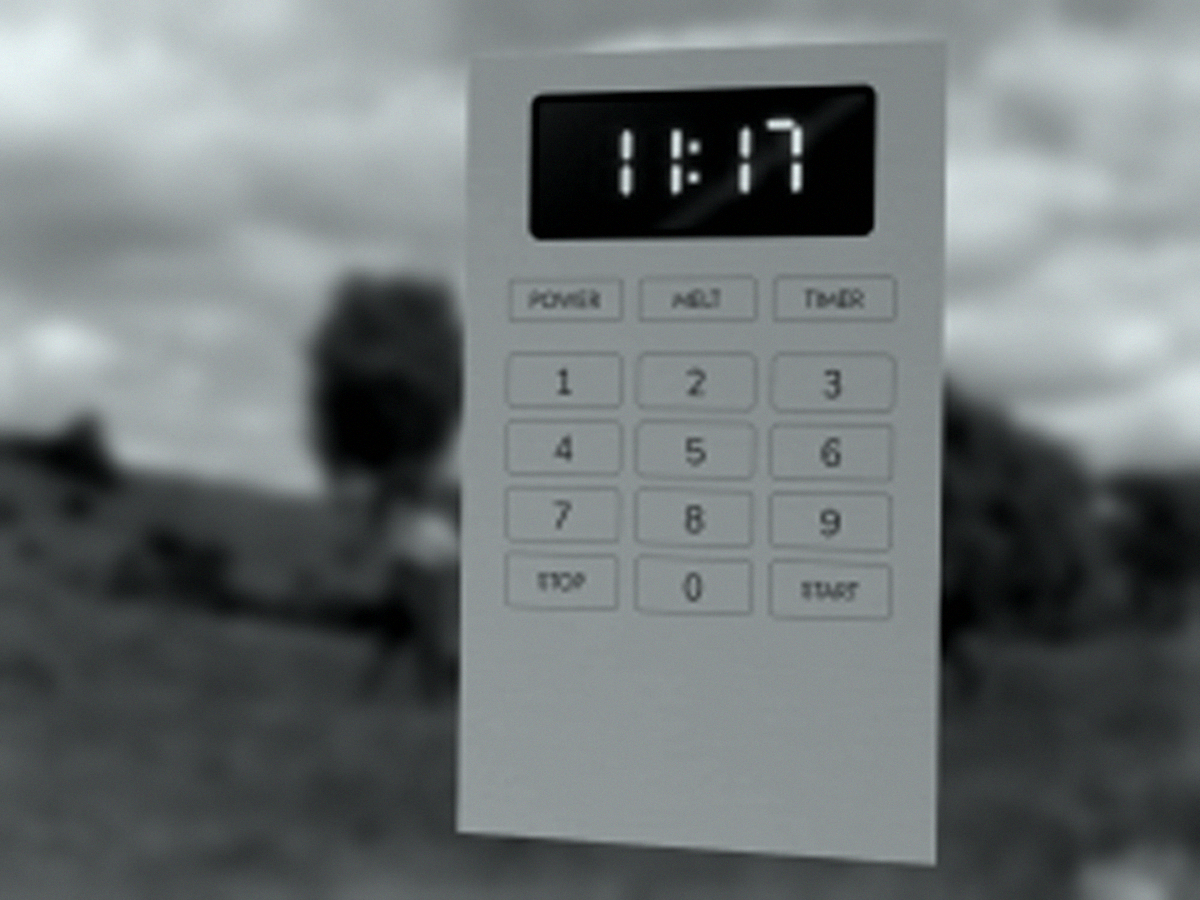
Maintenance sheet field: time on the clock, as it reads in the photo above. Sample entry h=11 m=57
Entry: h=11 m=17
